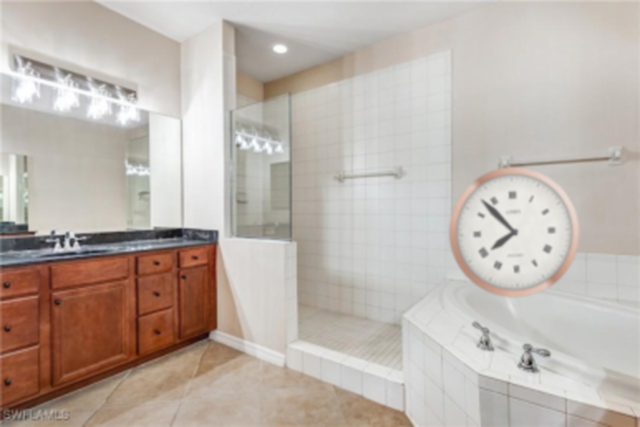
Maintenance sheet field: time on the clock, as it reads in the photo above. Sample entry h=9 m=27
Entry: h=7 m=53
